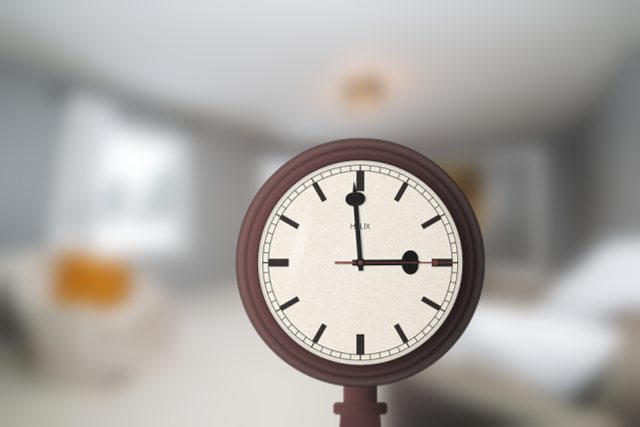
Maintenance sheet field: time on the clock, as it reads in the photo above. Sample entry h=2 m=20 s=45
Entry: h=2 m=59 s=15
